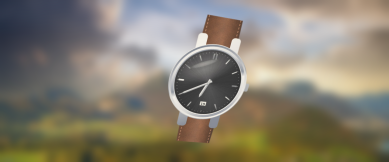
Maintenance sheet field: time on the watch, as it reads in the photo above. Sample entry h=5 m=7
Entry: h=6 m=40
